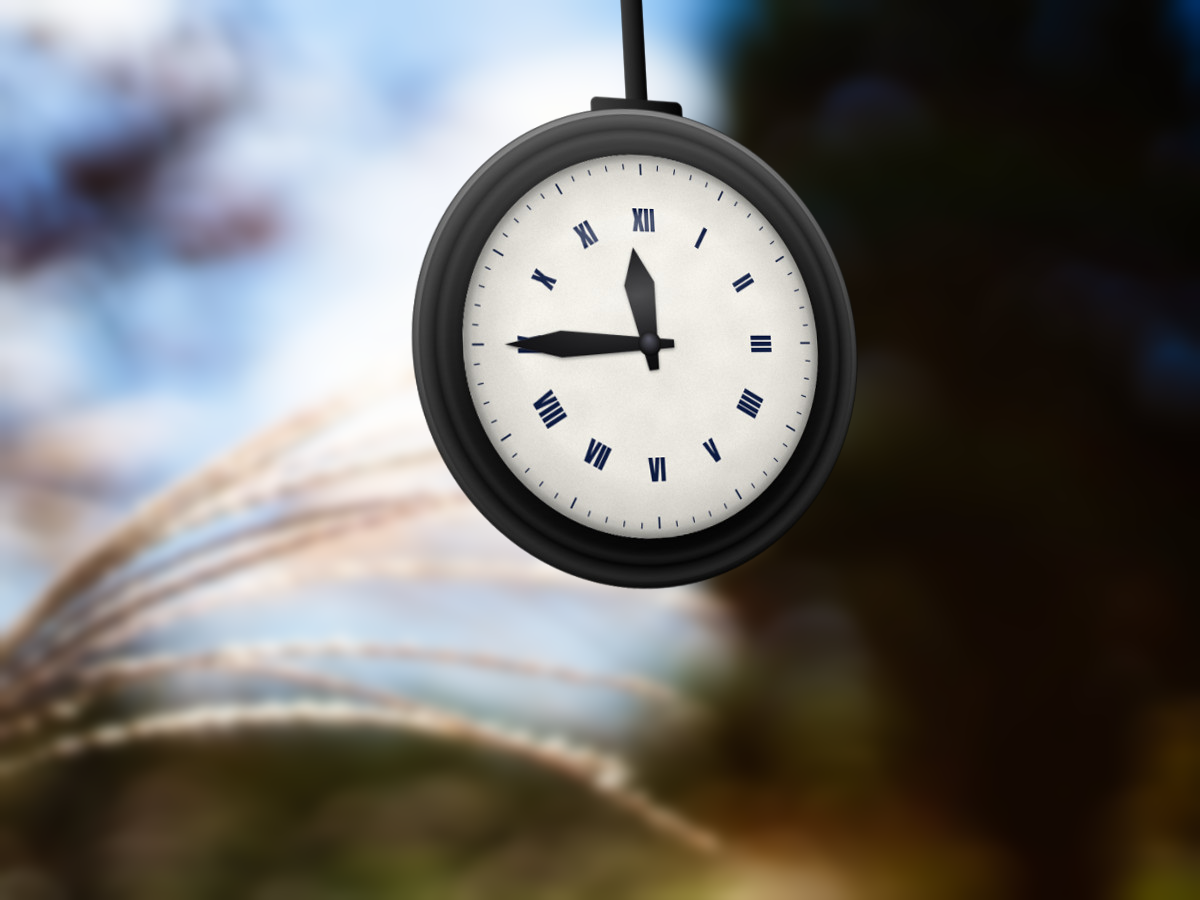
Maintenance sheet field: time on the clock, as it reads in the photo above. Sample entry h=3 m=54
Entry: h=11 m=45
